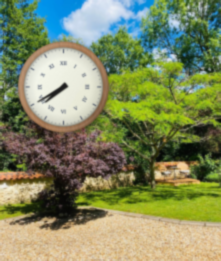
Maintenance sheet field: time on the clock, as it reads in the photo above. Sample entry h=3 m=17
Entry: h=7 m=40
